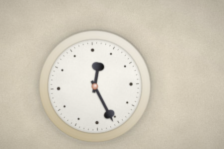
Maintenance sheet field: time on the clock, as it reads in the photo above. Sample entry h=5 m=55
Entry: h=12 m=26
